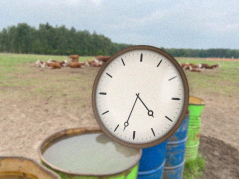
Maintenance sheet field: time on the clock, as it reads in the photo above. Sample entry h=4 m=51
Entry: h=4 m=33
